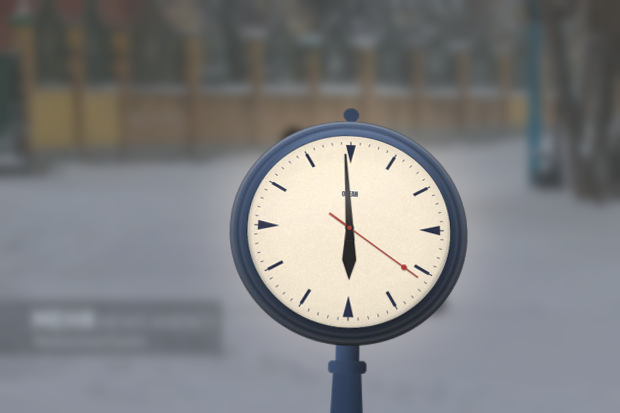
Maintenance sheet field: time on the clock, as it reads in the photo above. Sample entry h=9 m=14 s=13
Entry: h=5 m=59 s=21
